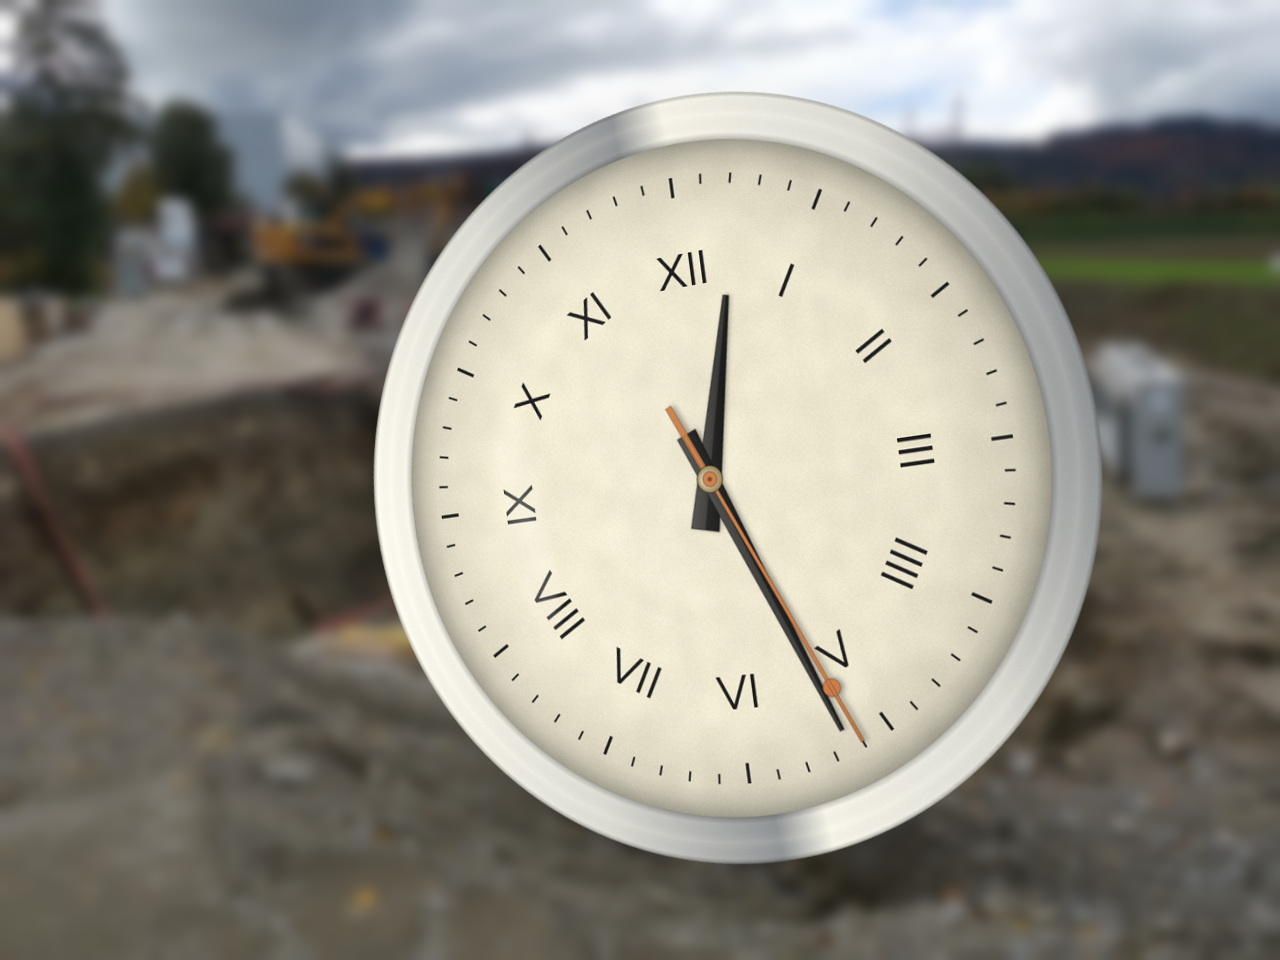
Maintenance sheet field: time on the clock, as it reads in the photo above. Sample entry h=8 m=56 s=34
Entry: h=12 m=26 s=26
